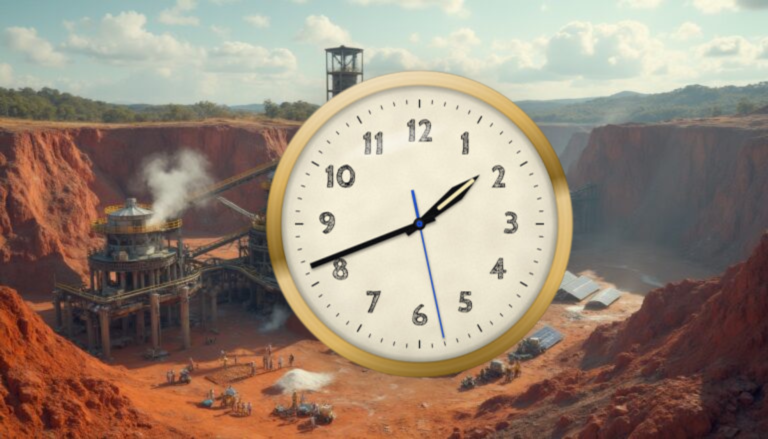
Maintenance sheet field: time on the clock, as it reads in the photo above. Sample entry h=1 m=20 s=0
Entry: h=1 m=41 s=28
